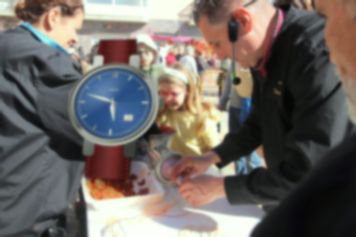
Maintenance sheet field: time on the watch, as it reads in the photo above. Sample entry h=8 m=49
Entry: h=5 m=48
